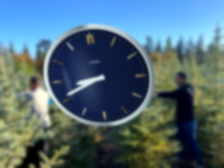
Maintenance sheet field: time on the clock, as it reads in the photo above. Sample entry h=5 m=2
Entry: h=8 m=41
